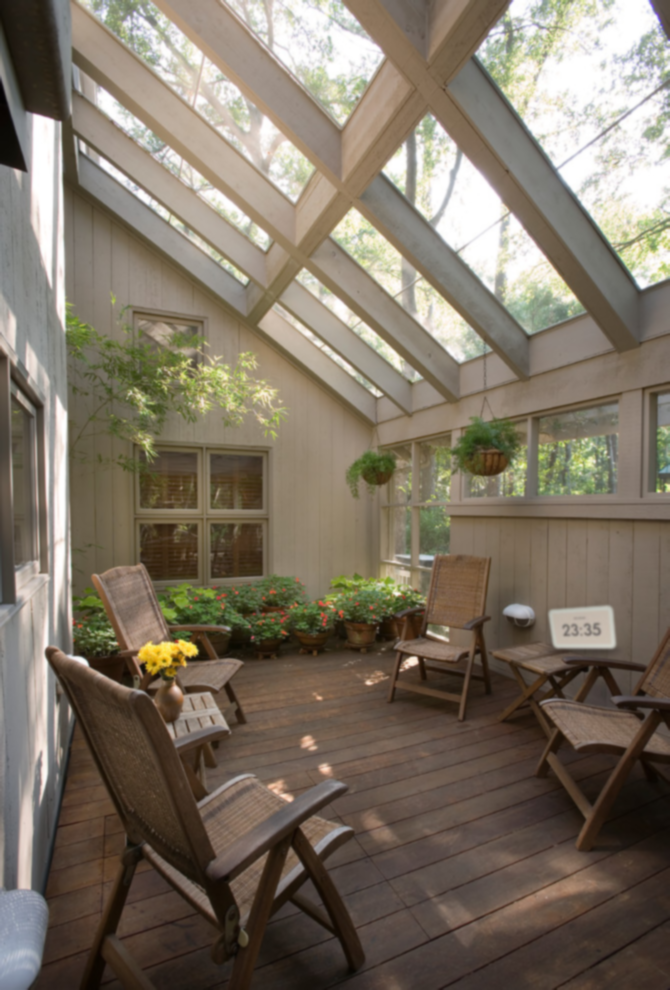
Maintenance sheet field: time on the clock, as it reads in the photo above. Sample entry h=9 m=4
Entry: h=23 m=35
